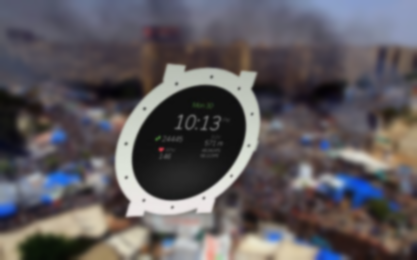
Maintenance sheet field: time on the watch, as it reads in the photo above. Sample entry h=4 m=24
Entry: h=10 m=13
